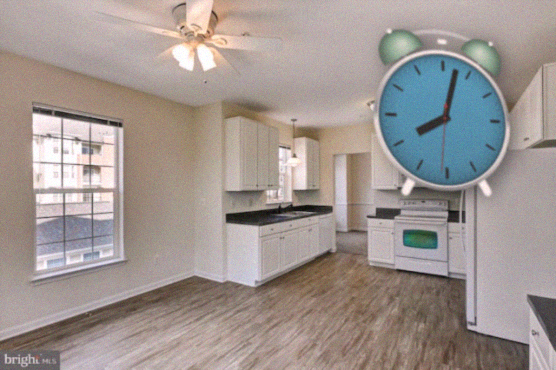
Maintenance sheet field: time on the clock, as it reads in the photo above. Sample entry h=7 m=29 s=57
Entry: h=8 m=2 s=31
